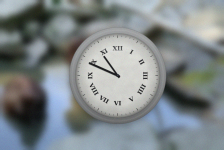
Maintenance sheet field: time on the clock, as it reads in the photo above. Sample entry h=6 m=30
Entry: h=10 m=49
